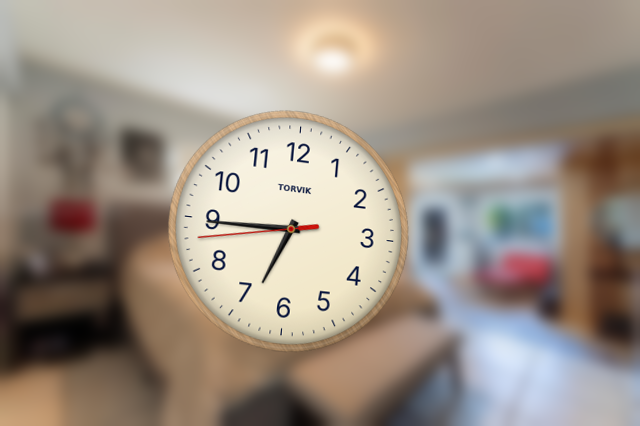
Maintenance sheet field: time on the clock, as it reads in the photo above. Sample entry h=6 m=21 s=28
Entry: h=6 m=44 s=43
